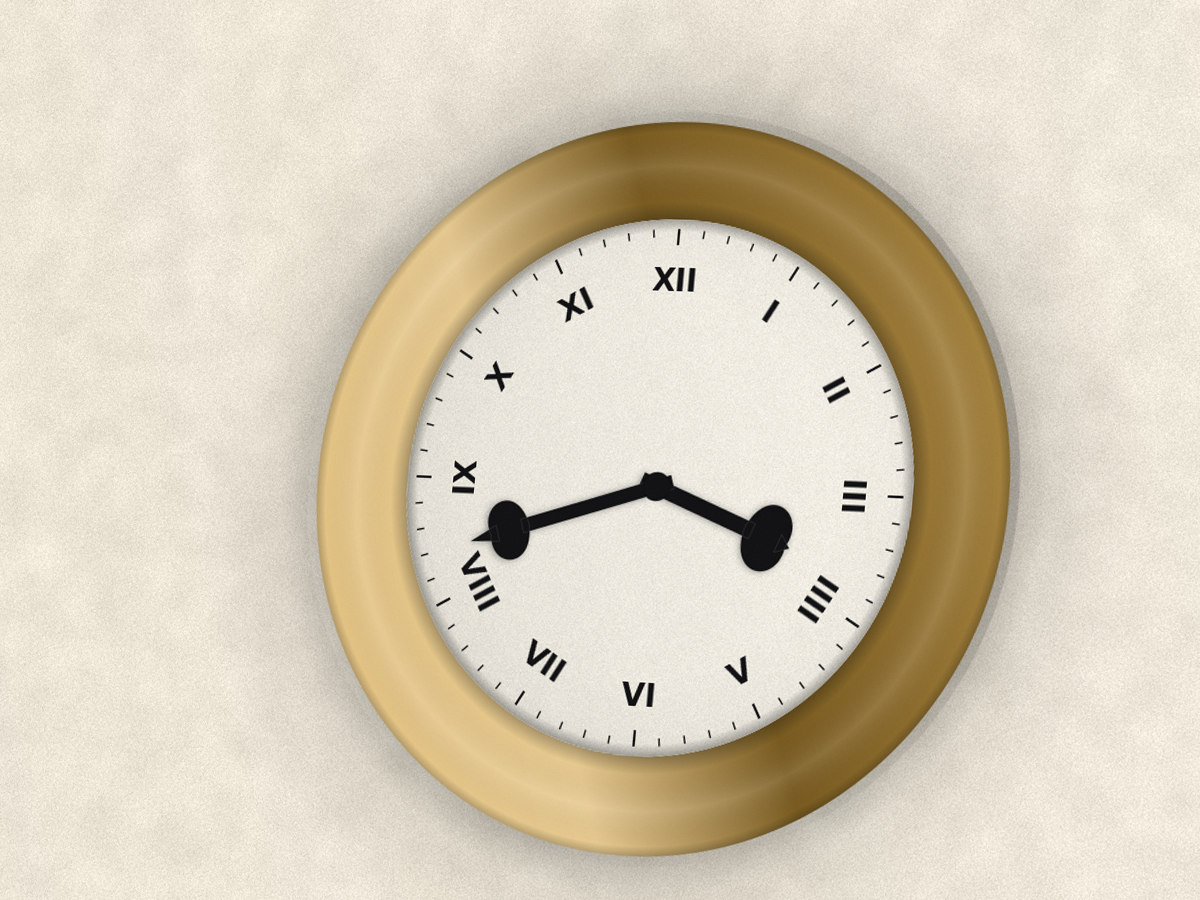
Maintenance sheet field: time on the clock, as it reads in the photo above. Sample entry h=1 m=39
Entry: h=3 m=42
